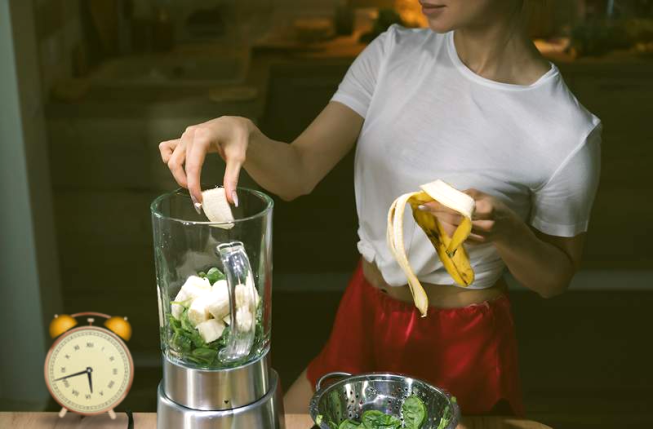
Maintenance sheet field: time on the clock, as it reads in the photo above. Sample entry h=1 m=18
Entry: h=5 m=42
